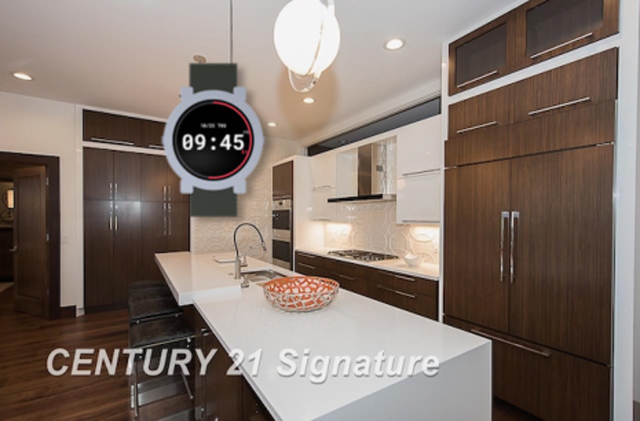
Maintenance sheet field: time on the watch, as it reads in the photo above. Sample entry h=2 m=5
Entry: h=9 m=45
